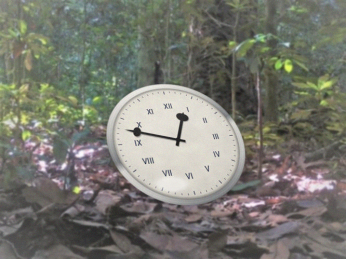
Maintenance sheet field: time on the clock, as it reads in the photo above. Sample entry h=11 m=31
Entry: h=12 m=48
